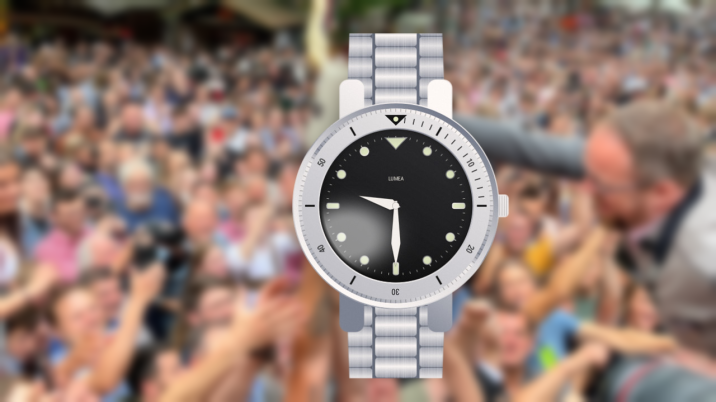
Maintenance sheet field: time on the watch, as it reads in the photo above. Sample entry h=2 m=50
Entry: h=9 m=30
